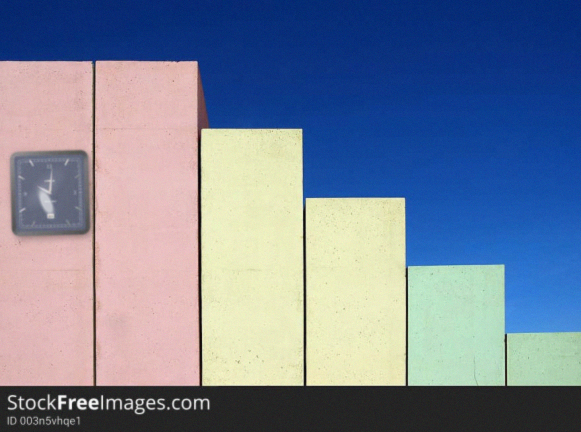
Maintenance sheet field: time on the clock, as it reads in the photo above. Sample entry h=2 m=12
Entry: h=10 m=1
